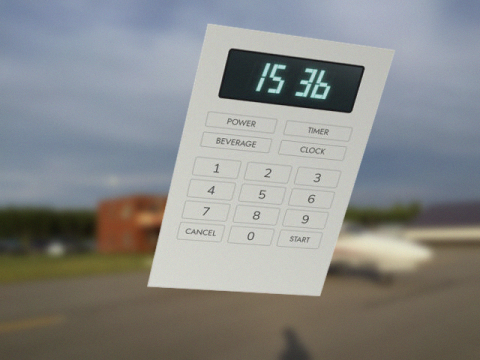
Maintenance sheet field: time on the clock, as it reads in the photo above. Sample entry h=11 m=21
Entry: h=15 m=36
